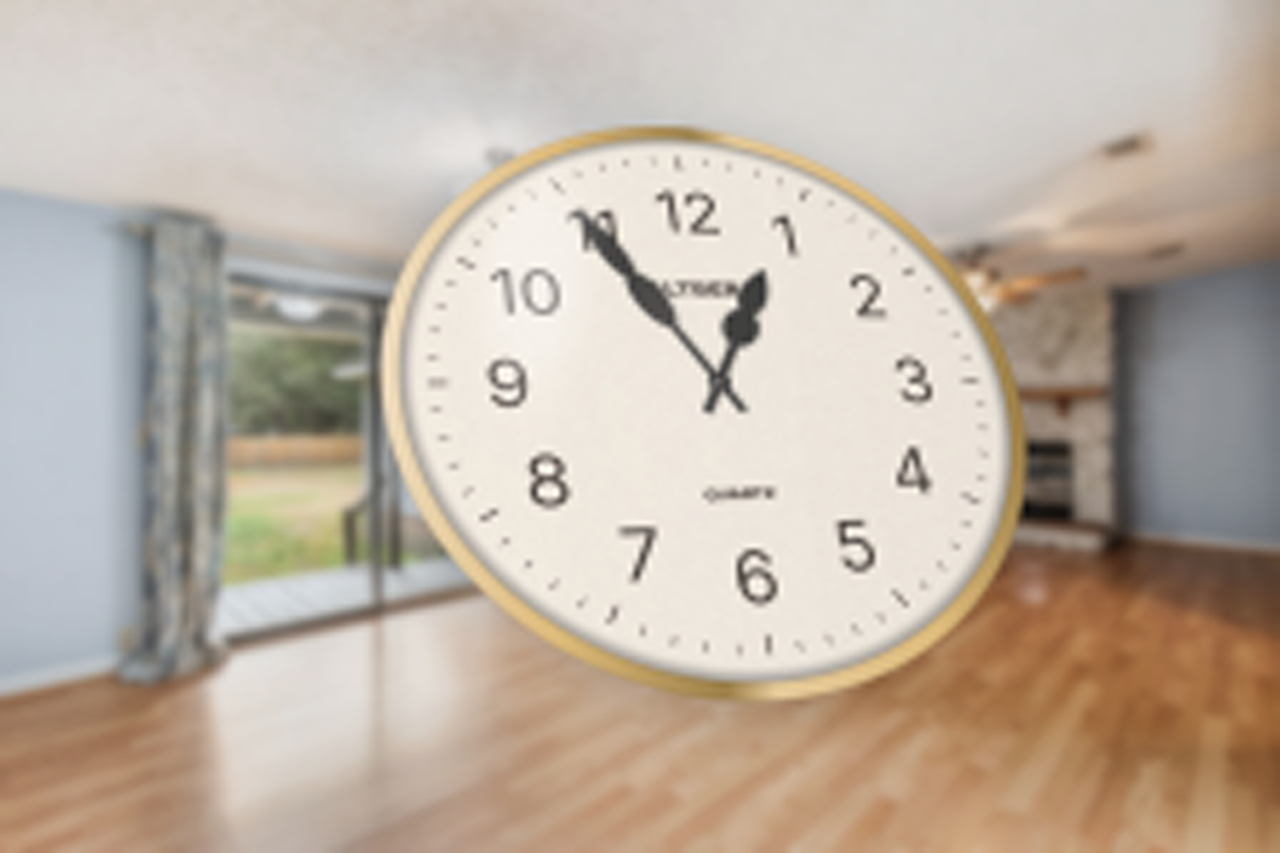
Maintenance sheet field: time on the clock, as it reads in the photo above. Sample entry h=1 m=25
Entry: h=12 m=55
